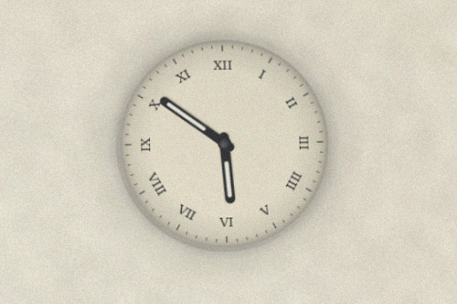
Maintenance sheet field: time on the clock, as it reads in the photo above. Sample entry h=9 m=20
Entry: h=5 m=51
